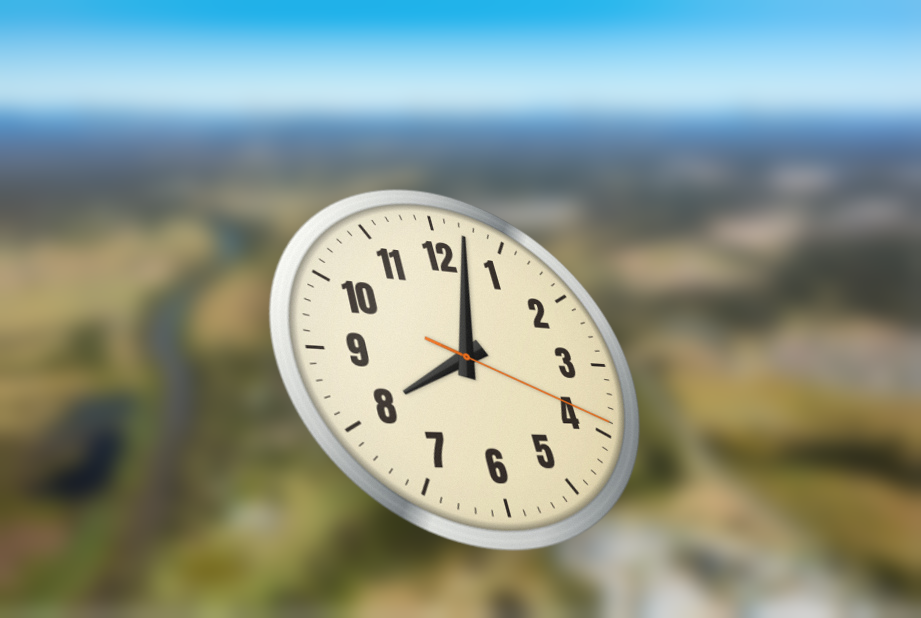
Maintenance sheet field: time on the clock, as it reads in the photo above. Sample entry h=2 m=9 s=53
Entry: h=8 m=2 s=19
